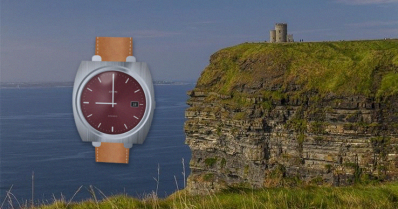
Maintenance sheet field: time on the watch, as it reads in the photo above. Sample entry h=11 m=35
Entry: h=9 m=0
